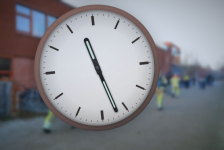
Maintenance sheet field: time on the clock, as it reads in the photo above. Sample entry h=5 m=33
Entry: h=11 m=27
